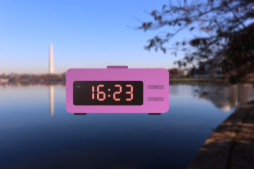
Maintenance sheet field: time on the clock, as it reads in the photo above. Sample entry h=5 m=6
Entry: h=16 m=23
